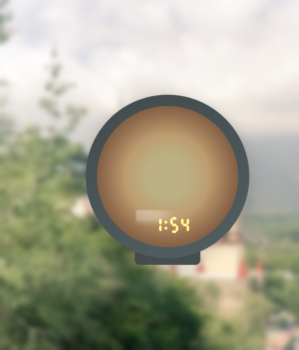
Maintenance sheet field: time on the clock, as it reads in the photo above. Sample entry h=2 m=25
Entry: h=1 m=54
